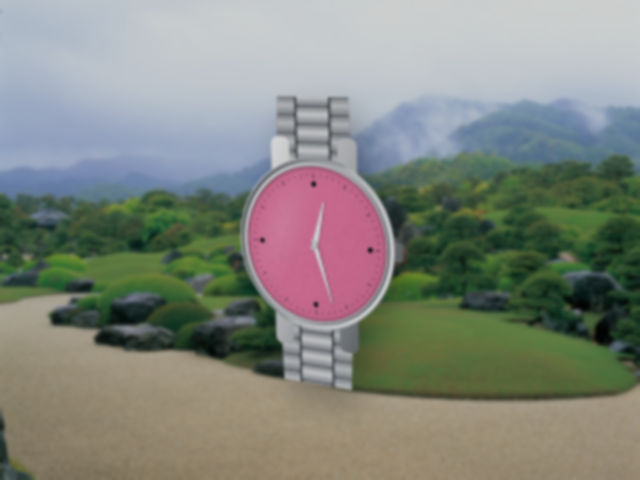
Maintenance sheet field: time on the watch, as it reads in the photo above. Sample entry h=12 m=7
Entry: h=12 m=27
